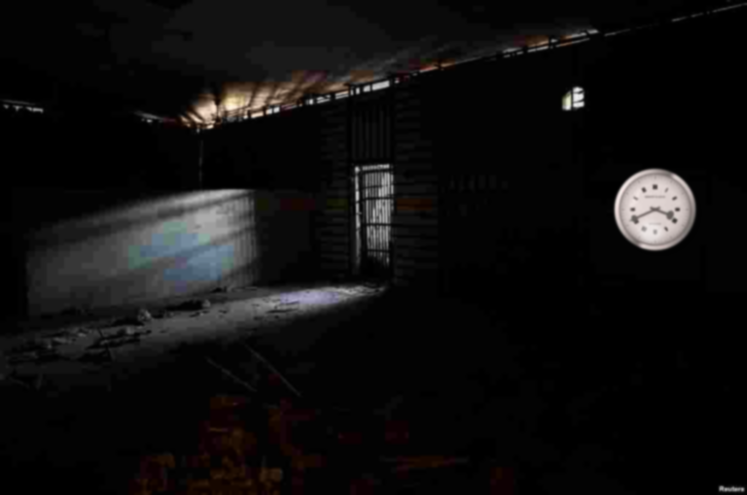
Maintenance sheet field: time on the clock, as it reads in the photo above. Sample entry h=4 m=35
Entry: h=3 m=41
